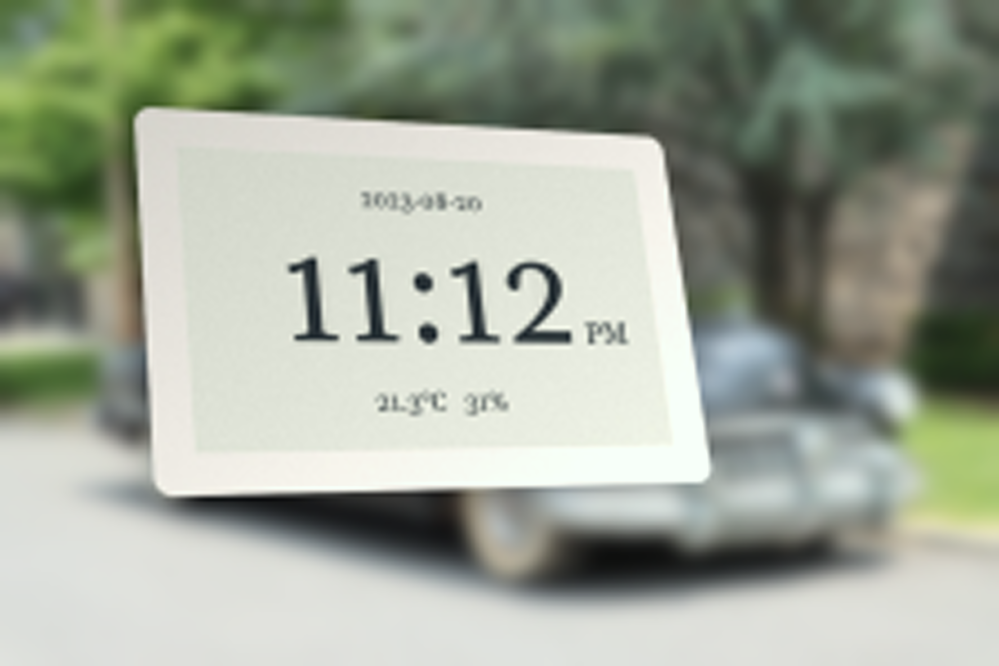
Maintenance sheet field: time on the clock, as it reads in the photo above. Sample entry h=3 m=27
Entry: h=11 m=12
